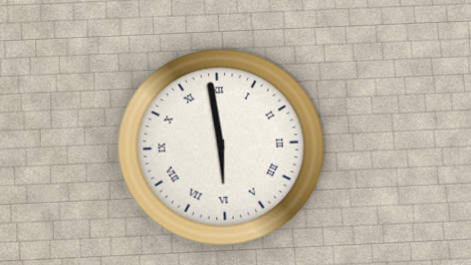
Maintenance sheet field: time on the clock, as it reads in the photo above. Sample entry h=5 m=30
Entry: h=5 m=59
